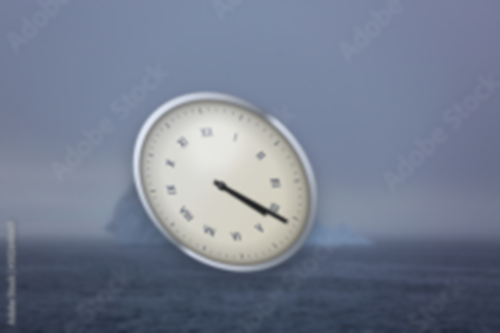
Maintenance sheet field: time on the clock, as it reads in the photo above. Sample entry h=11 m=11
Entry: h=4 m=21
